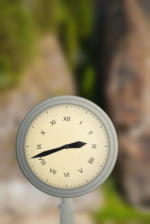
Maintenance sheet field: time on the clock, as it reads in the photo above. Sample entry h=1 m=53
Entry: h=2 m=42
